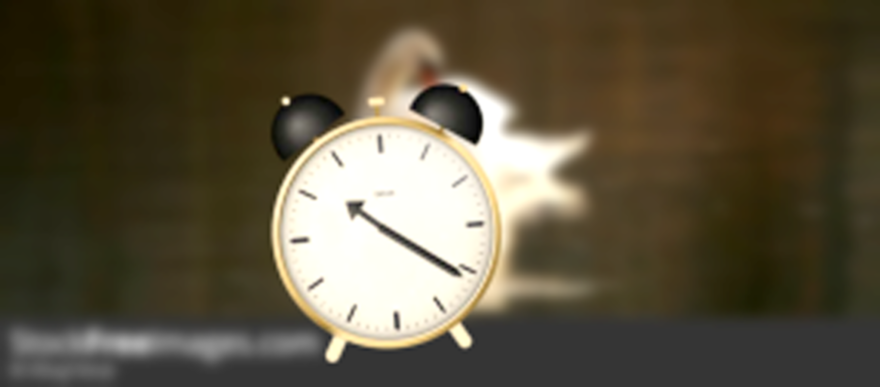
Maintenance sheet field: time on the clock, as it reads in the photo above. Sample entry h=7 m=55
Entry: h=10 m=21
